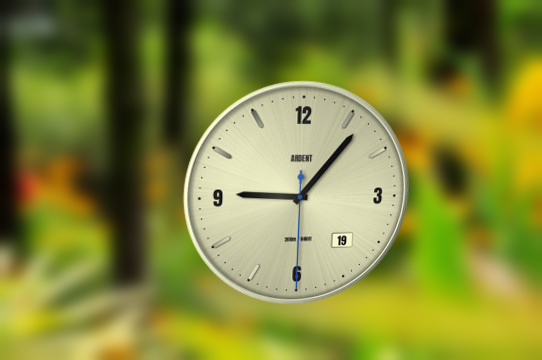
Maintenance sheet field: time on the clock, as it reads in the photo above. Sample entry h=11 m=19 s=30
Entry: h=9 m=6 s=30
